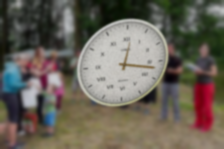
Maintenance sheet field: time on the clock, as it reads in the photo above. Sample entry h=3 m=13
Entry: h=12 m=17
